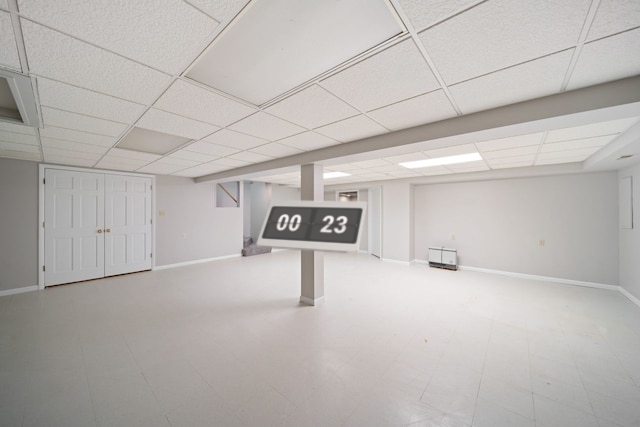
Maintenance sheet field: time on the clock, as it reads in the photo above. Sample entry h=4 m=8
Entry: h=0 m=23
